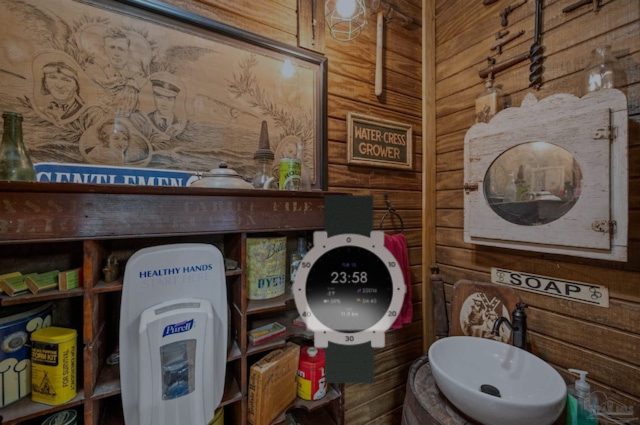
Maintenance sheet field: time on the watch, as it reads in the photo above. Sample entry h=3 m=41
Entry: h=23 m=58
